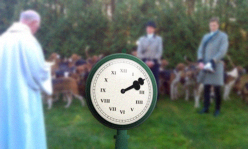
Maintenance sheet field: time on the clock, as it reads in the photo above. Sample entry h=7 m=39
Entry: h=2 m=10
